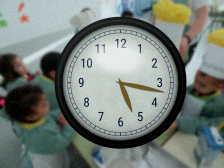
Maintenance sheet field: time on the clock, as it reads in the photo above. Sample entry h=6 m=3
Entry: h=5 m=17
